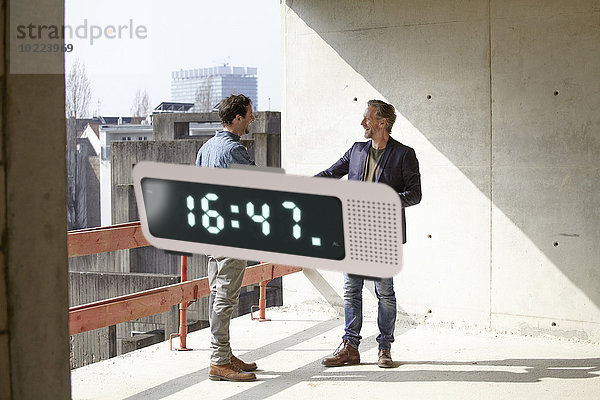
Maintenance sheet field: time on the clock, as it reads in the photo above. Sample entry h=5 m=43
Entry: h=16 m=47
